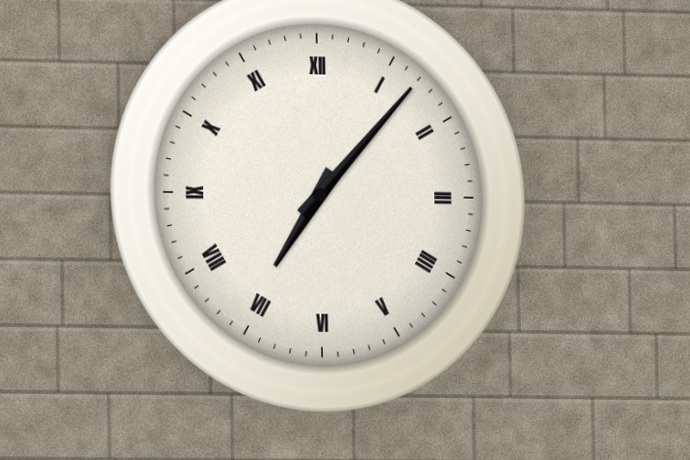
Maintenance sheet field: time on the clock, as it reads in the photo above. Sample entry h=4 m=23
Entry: h=7 m=7
